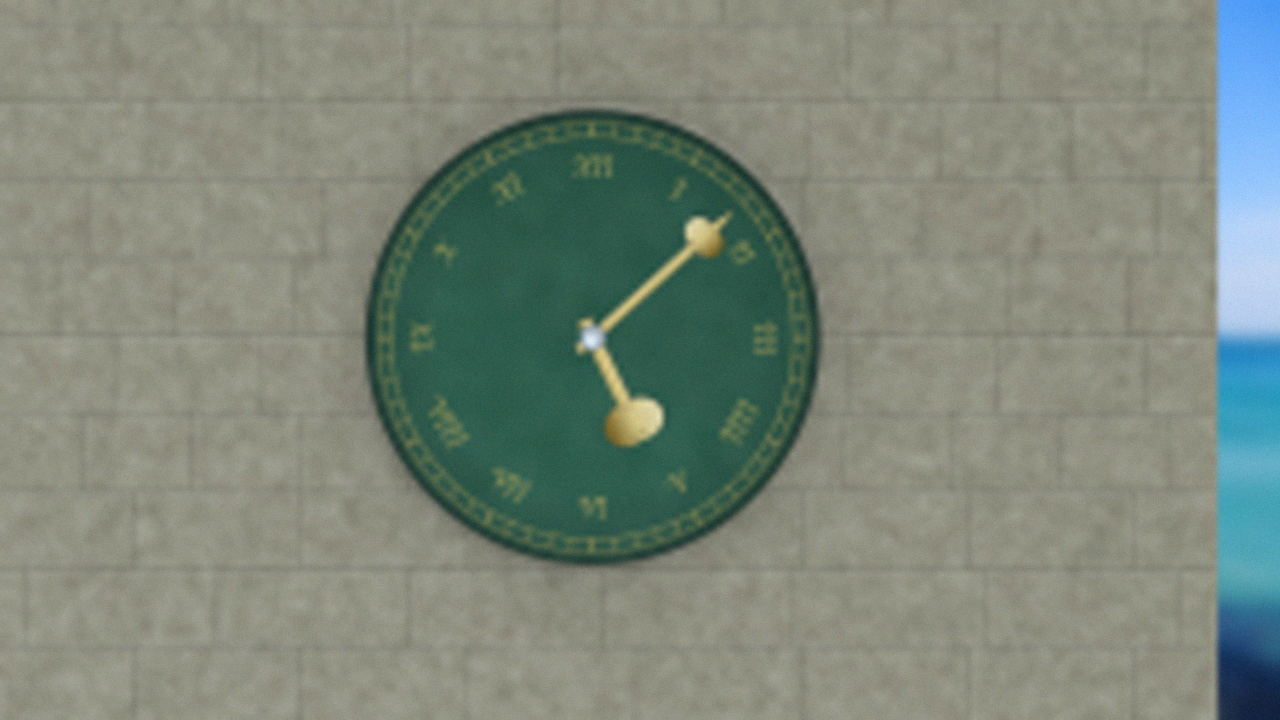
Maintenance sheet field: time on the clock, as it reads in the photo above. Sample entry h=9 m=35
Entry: h=5 m=8
